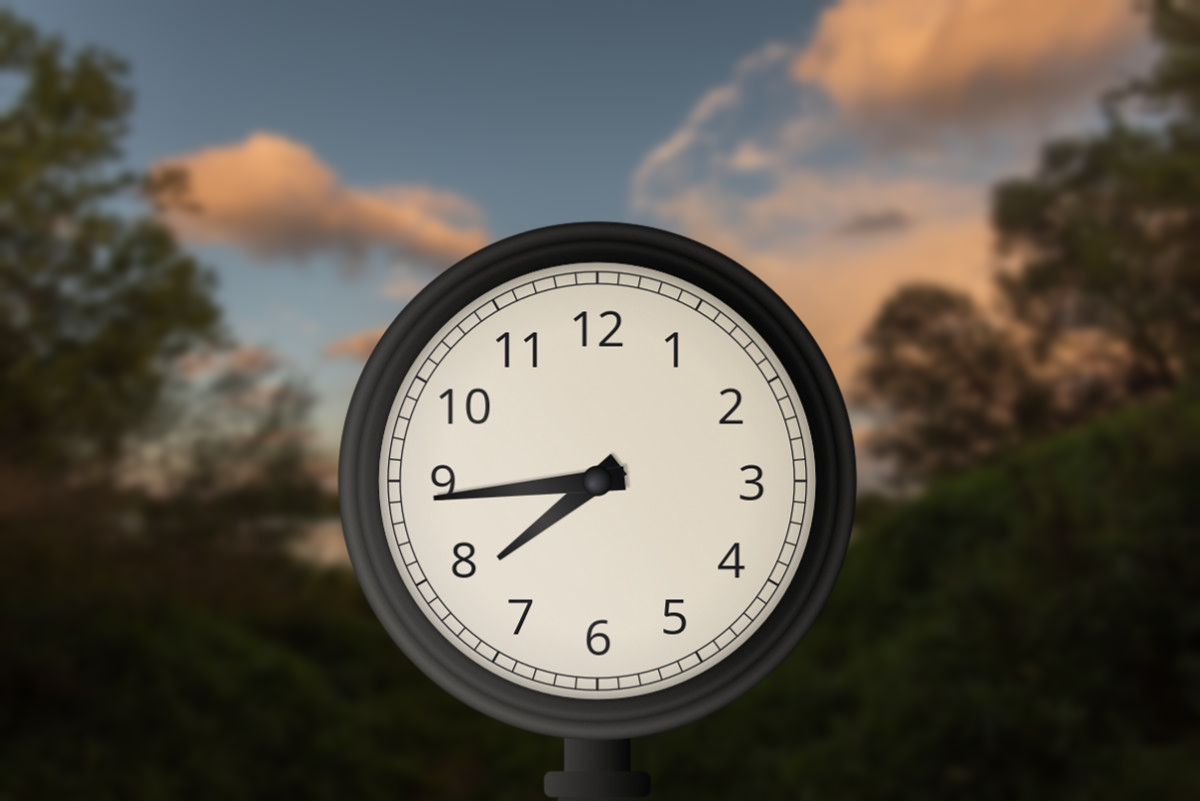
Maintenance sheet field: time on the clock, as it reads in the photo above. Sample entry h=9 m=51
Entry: h=7 m=44
